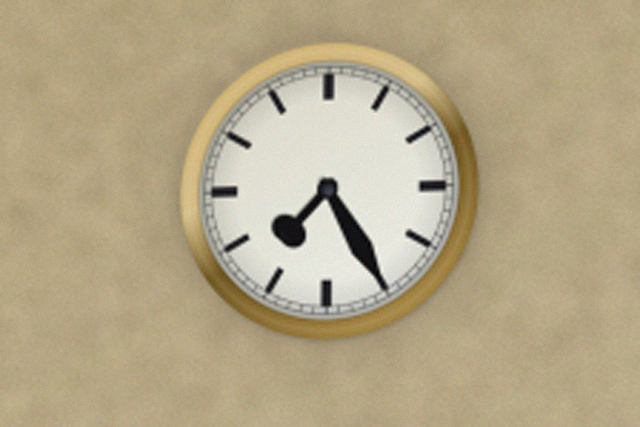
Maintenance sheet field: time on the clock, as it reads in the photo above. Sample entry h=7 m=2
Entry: h=7 m=25
